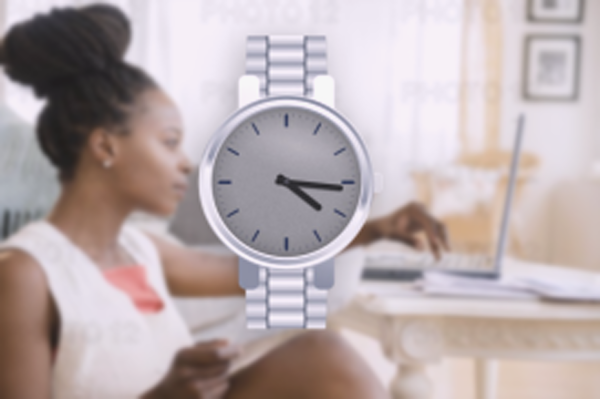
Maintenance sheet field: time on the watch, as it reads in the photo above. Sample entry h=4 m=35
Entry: h=4 m=16
